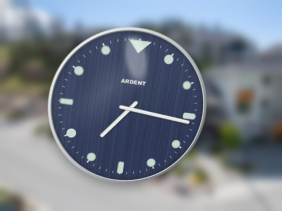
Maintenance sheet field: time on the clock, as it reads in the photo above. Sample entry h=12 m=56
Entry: h=7 m=16
